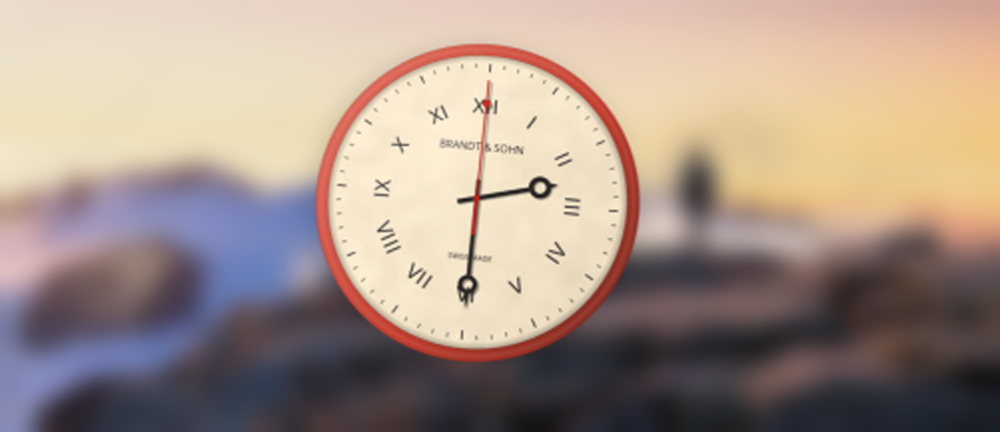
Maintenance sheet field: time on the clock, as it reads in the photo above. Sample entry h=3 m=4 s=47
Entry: h=2 m=30 s=0
